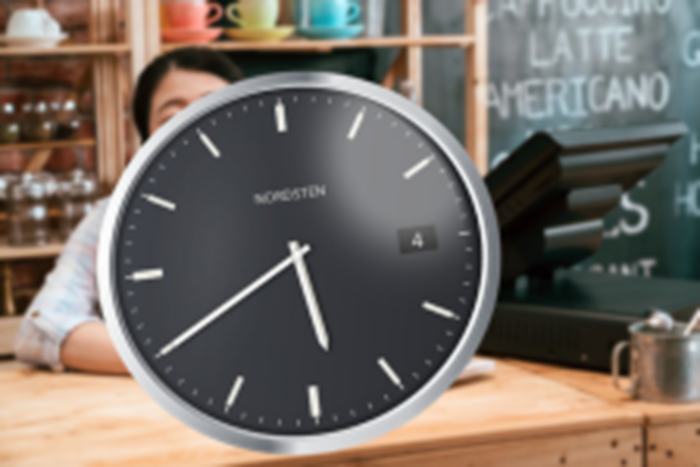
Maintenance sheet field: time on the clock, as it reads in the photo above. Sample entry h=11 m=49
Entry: h=5 m=40
